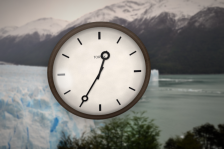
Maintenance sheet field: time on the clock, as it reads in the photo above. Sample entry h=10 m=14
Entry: h=12 m=35
